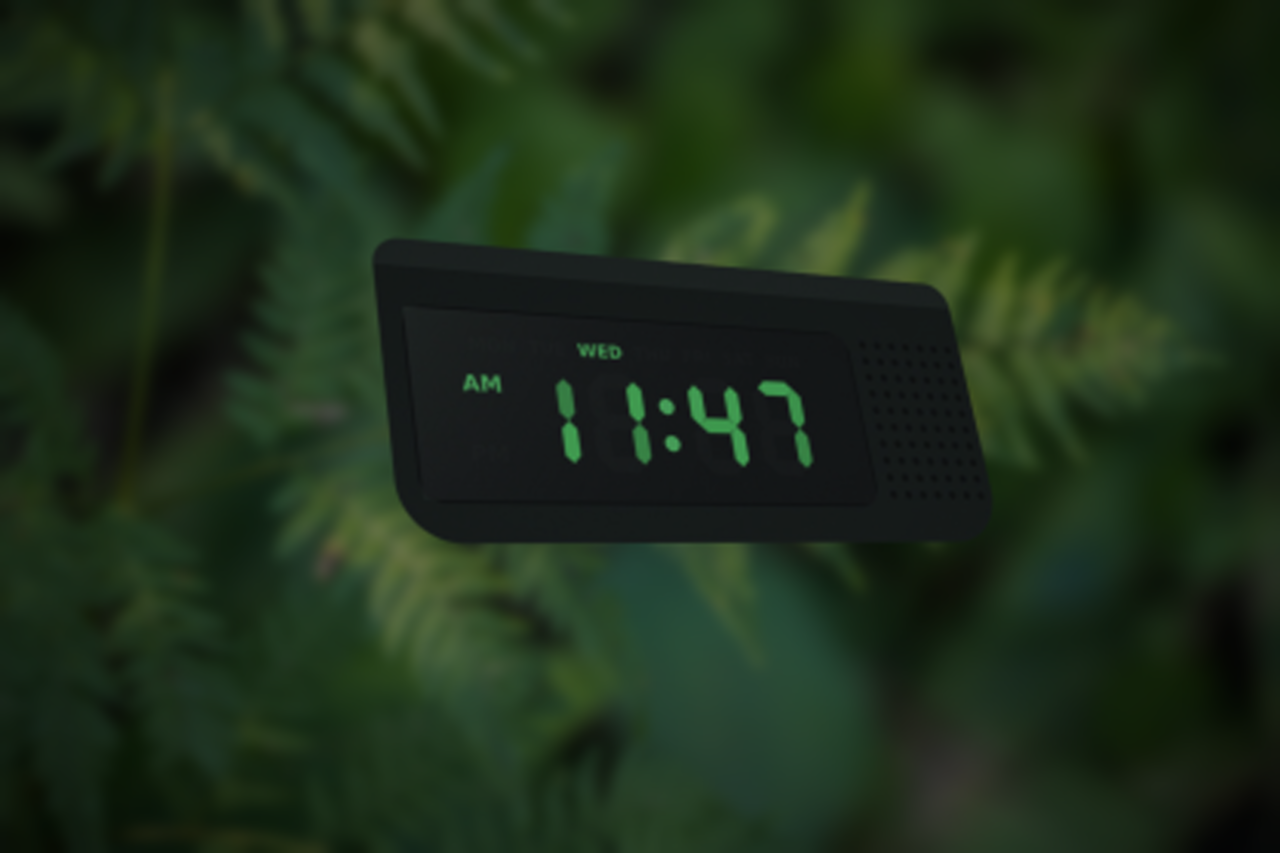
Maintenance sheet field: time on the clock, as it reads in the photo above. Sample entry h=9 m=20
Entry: h=11 m=47
